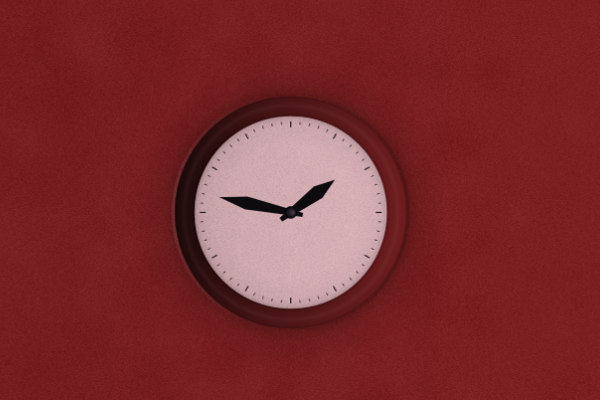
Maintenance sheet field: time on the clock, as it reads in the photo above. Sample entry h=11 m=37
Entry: h=1 m=47
